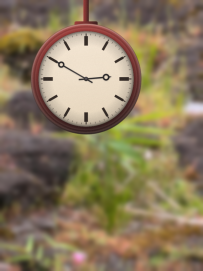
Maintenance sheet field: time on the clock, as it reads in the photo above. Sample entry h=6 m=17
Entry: h=2 m=50
